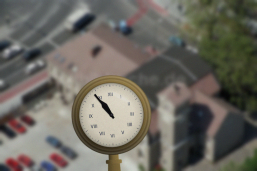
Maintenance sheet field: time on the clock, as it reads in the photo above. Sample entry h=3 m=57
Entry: h=10 m=54
